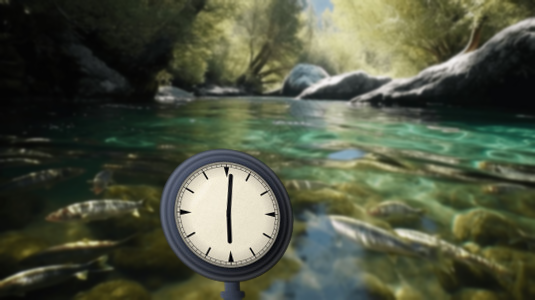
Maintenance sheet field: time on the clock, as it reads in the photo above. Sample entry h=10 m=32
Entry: h=6 m=1
